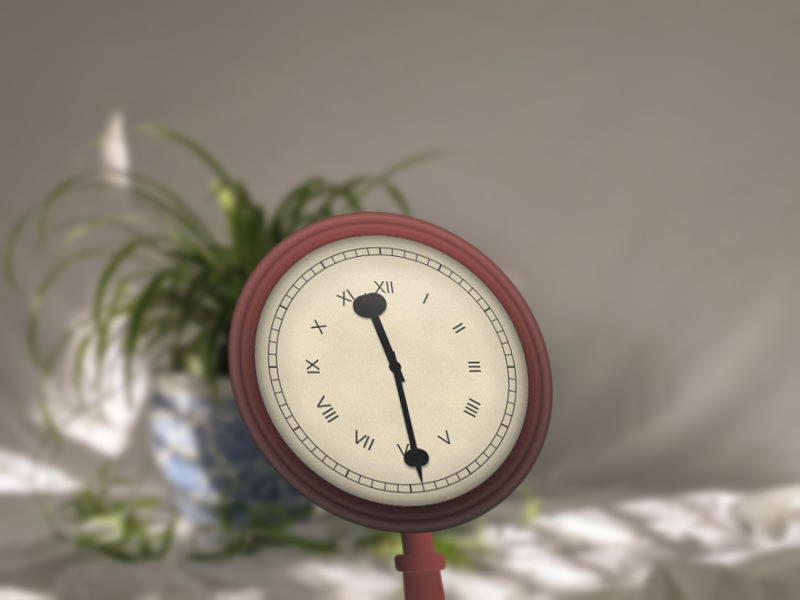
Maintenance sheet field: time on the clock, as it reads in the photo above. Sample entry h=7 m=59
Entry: h=11 m=29
